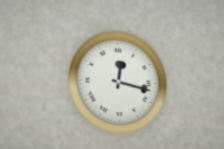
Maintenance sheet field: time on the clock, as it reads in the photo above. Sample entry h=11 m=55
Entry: h=12 m=17
